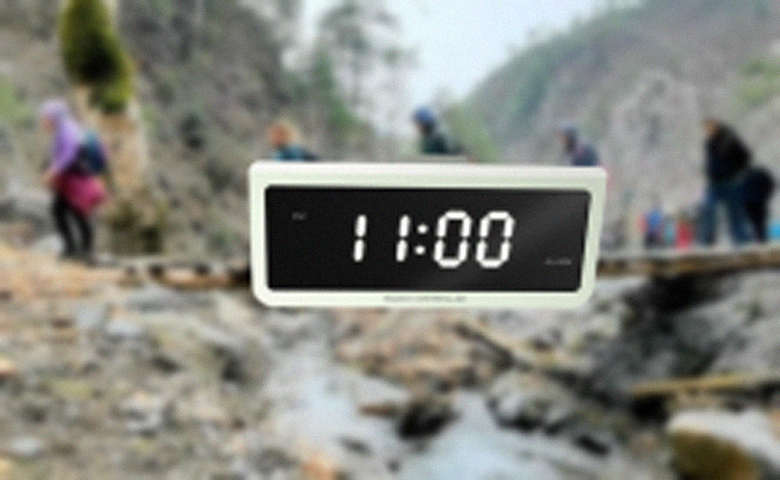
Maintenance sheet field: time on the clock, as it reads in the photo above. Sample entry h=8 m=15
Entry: h=11 m=0
